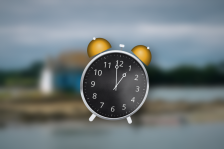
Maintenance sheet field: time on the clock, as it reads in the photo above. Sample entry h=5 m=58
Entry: h=12 m=59
